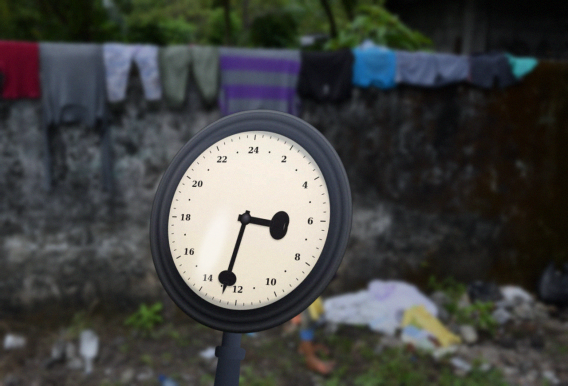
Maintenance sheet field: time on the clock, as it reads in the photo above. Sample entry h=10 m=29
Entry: h=6 m=32
